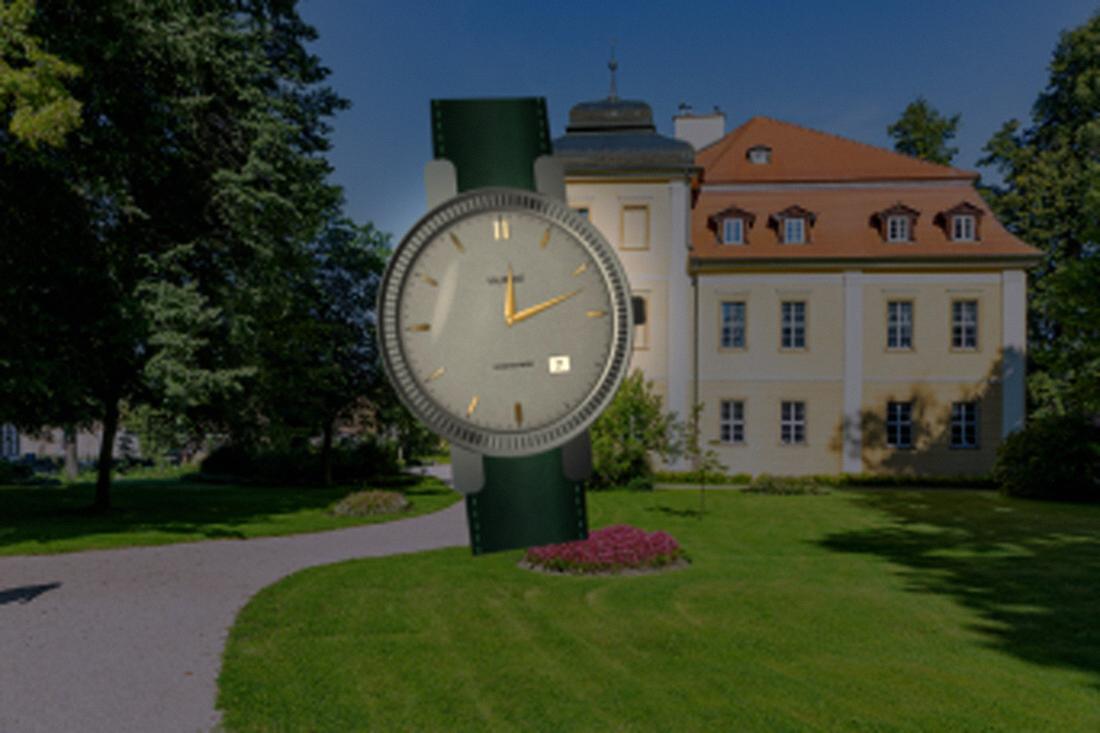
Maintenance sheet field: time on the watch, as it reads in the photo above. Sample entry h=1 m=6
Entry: h=12 m=12
